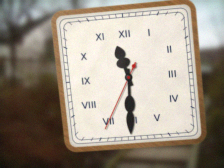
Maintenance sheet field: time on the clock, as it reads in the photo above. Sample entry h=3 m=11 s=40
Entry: h=11 m=30 s=35
